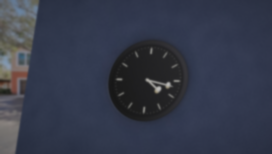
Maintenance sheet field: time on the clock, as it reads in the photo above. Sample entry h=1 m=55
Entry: h=4 m=17
